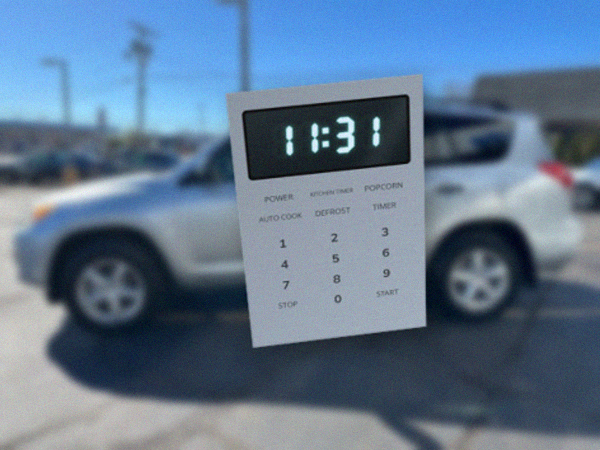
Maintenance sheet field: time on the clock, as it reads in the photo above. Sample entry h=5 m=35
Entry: h=11 m=31
